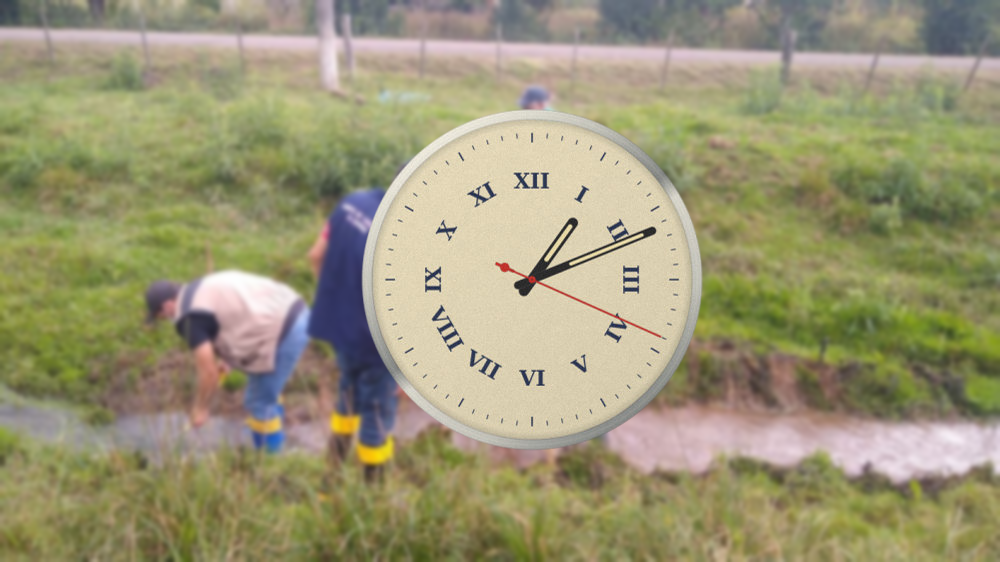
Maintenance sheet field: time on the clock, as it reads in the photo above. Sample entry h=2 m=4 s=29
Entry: h=1 m=11 s=19
